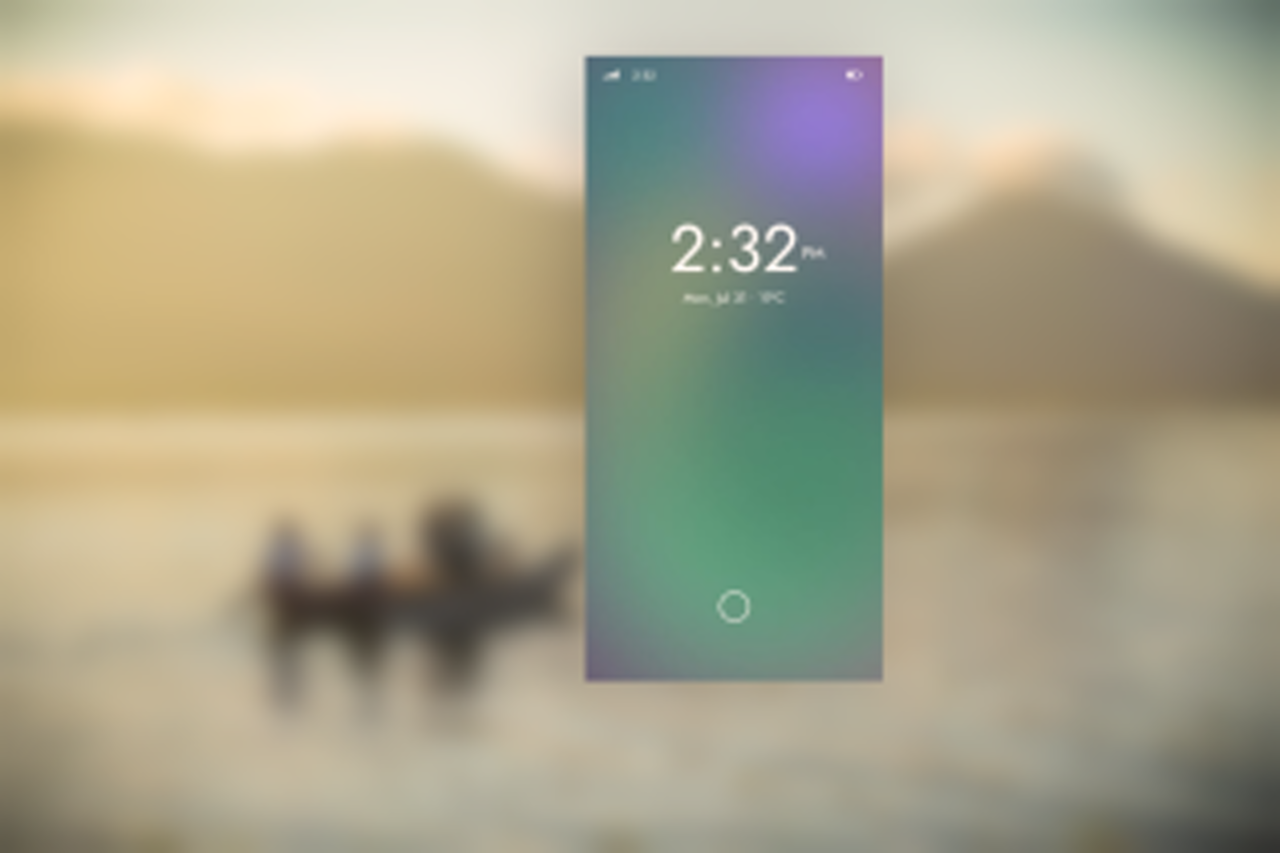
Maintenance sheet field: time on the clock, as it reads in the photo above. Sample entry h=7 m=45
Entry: h=2 m=32
